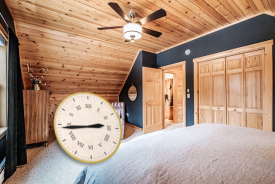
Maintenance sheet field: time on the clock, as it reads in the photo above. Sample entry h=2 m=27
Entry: h=2 m=44
